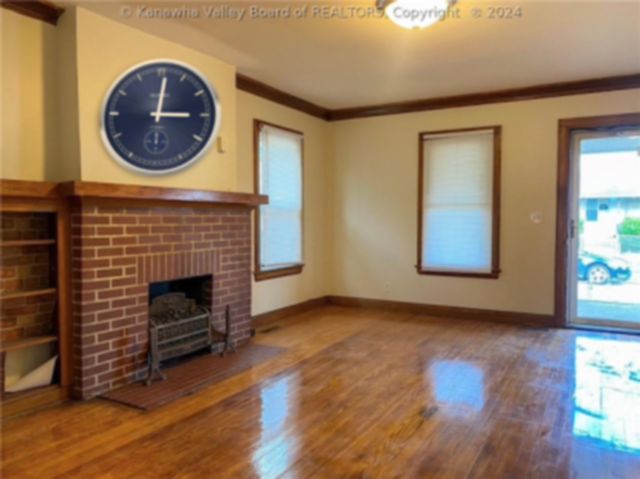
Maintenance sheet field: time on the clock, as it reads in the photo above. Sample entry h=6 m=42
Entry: h=3 m=1
